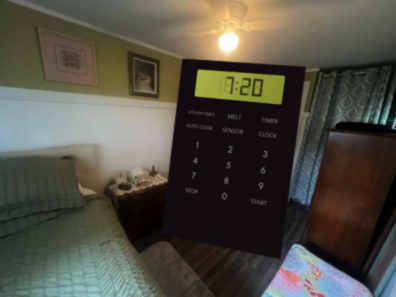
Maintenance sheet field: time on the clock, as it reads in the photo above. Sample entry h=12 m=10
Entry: h=7 m=20
